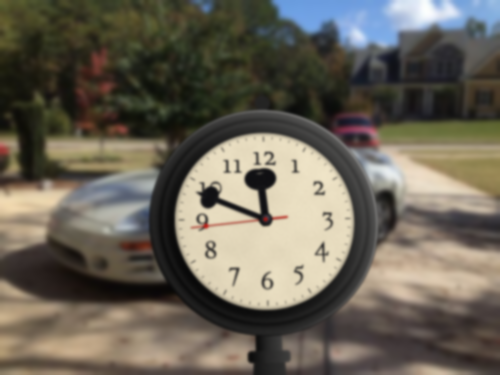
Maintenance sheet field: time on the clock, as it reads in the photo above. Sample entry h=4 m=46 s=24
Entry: h=11 m=48 s=44
